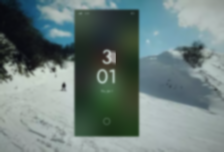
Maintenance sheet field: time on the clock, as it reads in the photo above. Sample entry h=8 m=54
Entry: h=3 m=1
